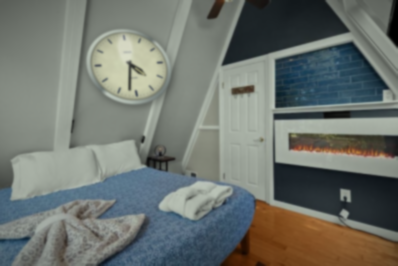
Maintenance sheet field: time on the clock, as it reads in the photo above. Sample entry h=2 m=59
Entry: h=4 m=32
